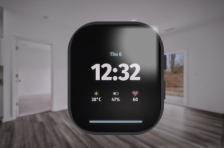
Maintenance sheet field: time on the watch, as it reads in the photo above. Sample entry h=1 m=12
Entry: h=12 m=32
